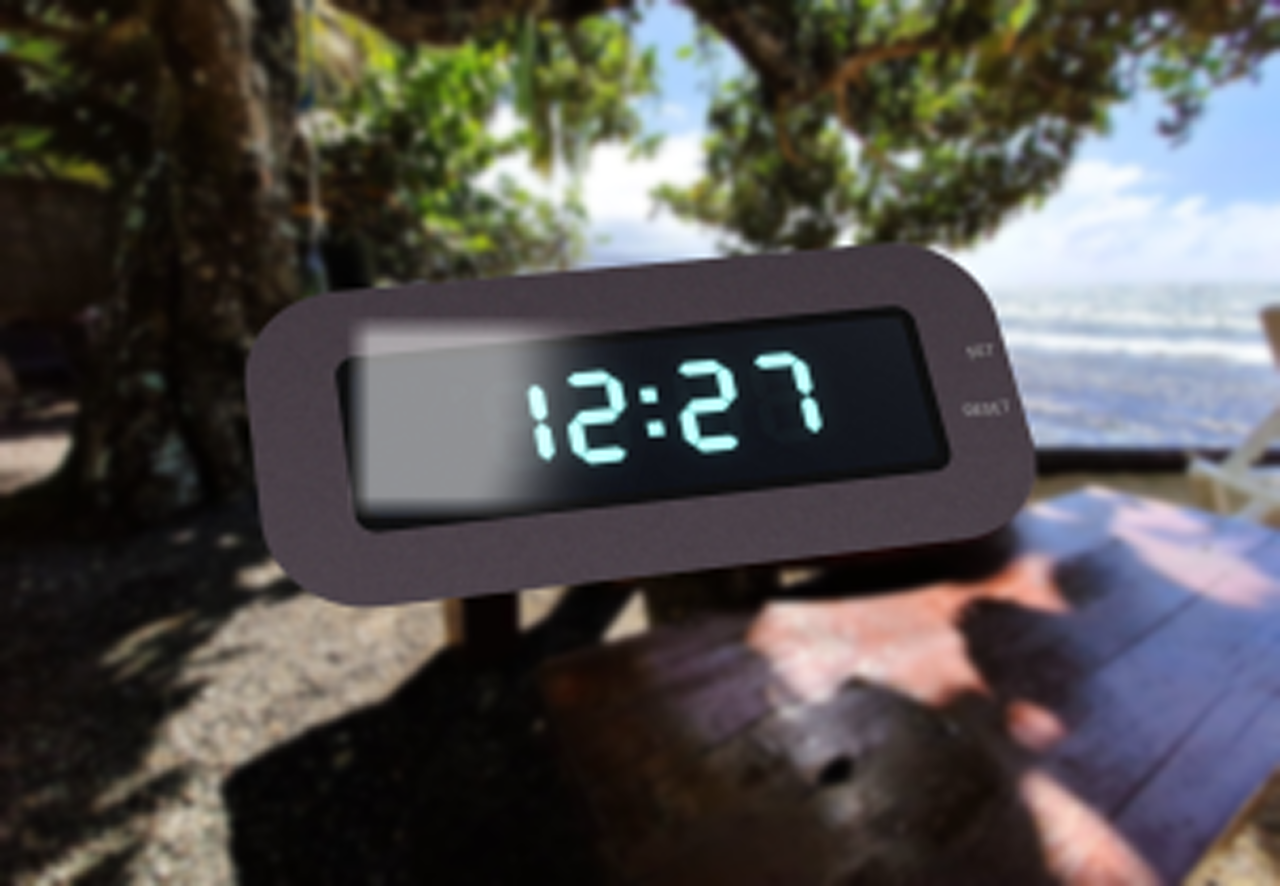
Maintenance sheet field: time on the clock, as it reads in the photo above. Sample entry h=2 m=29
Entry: h=12 m=27
